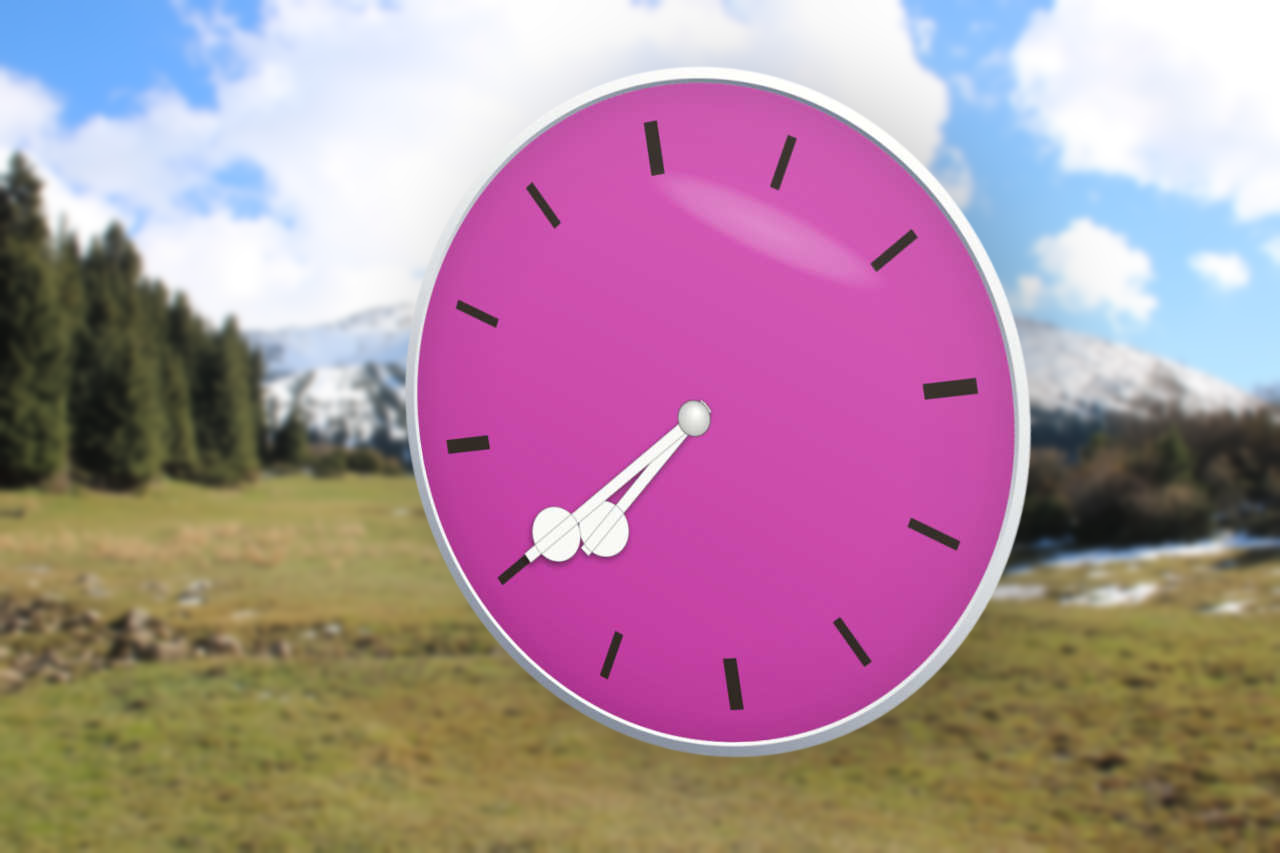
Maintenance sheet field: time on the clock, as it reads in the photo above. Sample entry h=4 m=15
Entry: h=7 m=40
